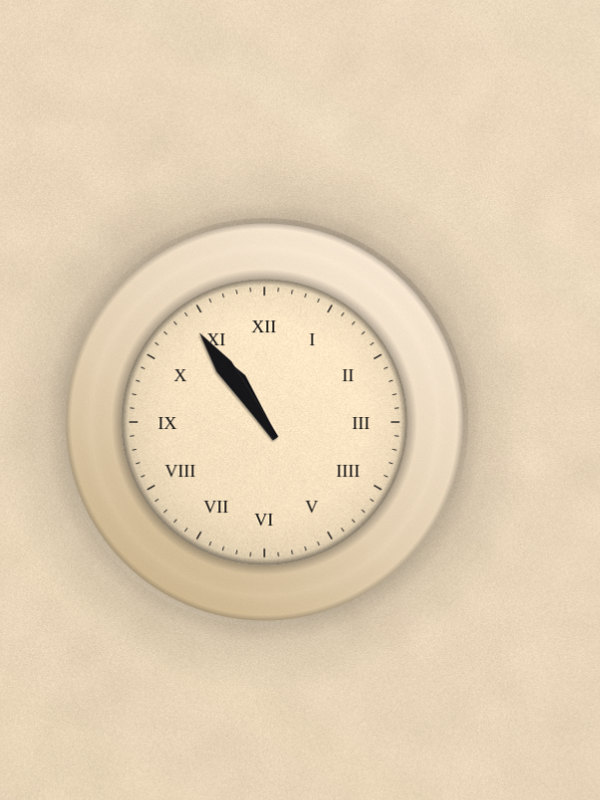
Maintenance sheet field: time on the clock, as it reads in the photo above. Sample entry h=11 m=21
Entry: h=10 m=54
